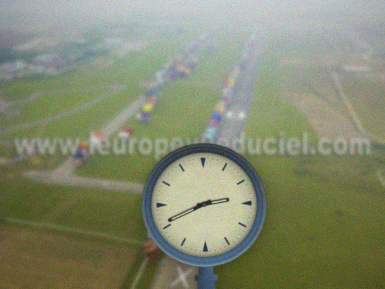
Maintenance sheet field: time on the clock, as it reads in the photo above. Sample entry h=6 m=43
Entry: h=2 m=41
